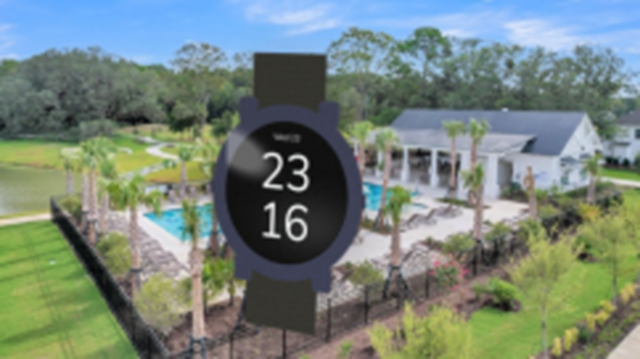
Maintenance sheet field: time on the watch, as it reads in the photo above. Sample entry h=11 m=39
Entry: h=23 m=16
